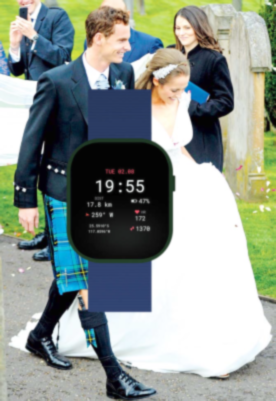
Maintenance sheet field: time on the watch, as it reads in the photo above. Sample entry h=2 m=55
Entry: h=19 m=55
